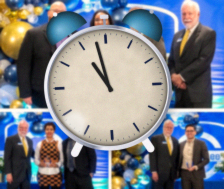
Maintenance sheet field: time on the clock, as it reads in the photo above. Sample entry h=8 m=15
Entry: h=10 m=58
